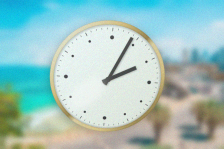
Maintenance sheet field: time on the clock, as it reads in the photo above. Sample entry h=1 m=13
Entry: h=2 m=4
